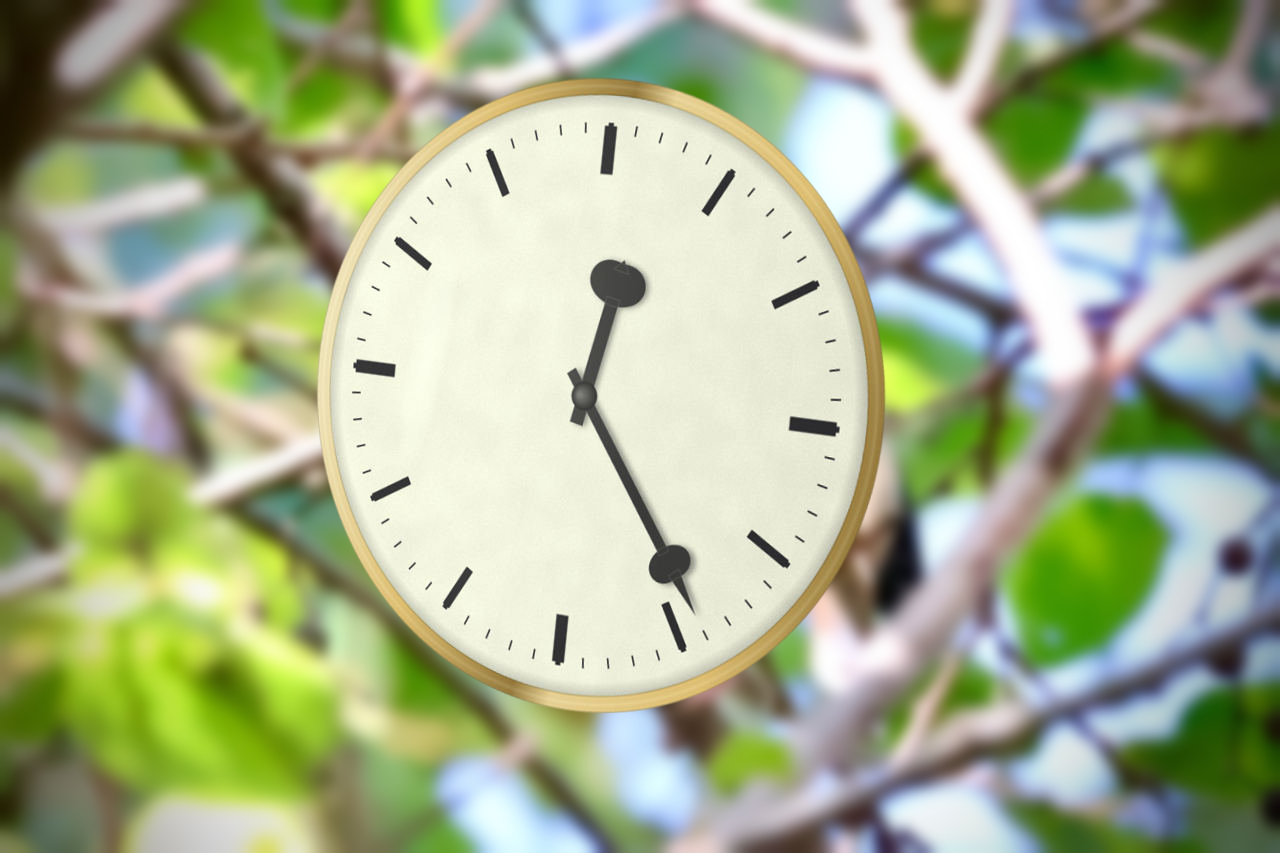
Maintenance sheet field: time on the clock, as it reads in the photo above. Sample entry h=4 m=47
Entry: h=12 m=24
